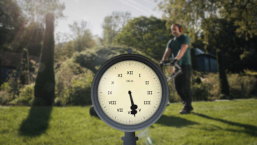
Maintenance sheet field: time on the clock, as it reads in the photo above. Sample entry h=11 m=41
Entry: h=5 m=28
